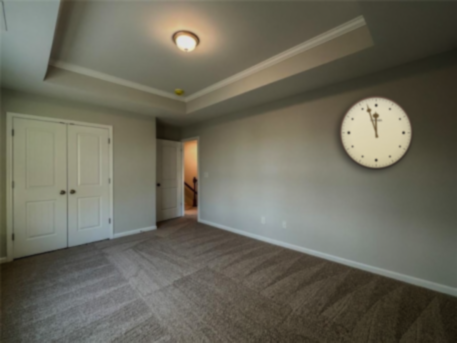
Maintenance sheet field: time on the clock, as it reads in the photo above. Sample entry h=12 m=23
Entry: h=11 m=57
